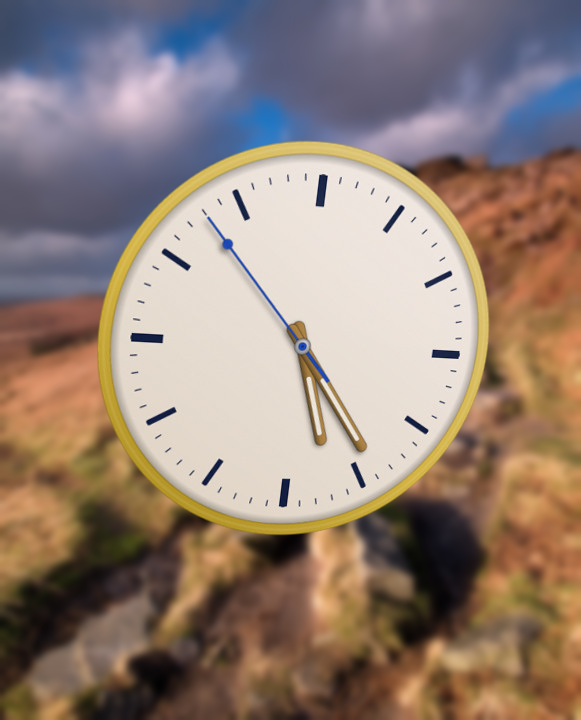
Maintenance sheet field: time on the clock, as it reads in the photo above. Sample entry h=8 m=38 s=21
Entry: h=5 m=23 s=53
